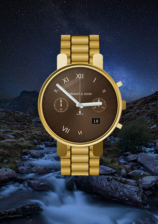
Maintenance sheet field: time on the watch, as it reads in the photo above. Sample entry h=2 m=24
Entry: h=2 m=52
